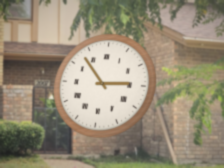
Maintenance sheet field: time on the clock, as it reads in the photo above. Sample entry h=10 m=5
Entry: h=2 m=53
